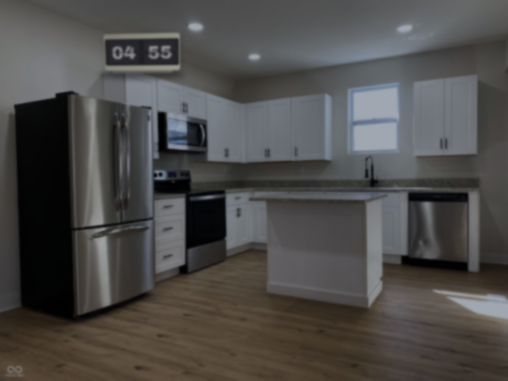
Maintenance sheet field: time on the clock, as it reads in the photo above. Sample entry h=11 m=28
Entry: h=4 m=55
